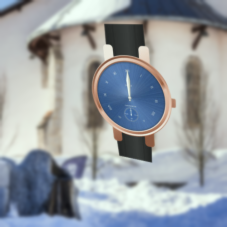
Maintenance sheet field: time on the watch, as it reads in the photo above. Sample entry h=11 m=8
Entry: h=12 m=0
